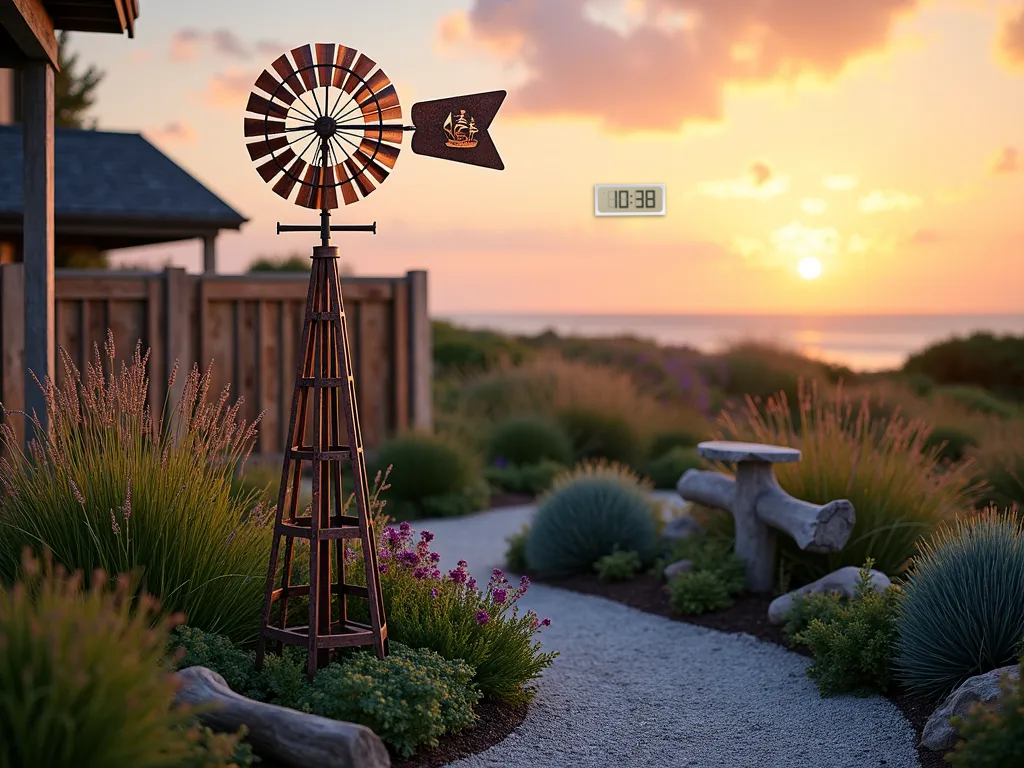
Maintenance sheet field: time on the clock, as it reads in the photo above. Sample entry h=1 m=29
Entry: h=10 m=38
